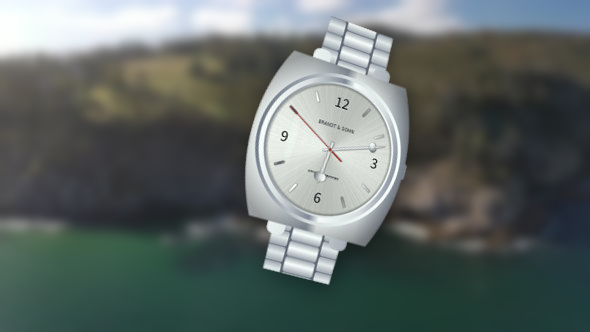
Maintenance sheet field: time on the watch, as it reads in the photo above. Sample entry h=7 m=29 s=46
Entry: h=6 m=11 s=50
